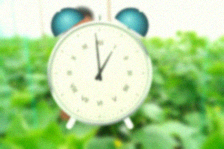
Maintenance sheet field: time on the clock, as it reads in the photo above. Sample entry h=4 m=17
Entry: h=12 m=59
